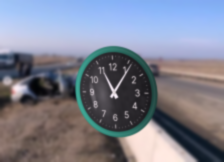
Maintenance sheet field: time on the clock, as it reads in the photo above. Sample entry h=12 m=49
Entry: h=11 m=6
